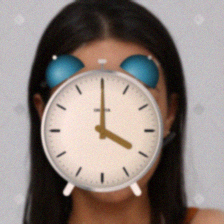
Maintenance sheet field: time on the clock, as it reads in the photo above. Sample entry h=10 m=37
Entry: h=4 m=0
